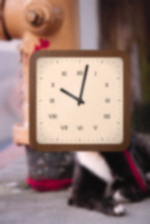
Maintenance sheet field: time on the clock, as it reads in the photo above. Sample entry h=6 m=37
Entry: h=10 m=2
